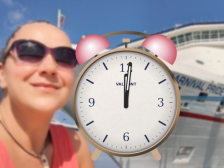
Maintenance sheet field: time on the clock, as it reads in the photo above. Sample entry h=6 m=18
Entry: h=12 m=1
